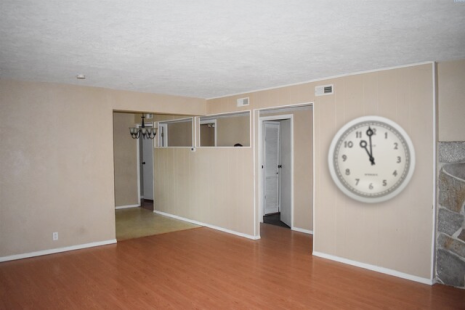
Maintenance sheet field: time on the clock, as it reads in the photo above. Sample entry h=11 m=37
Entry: h=10 m=59
